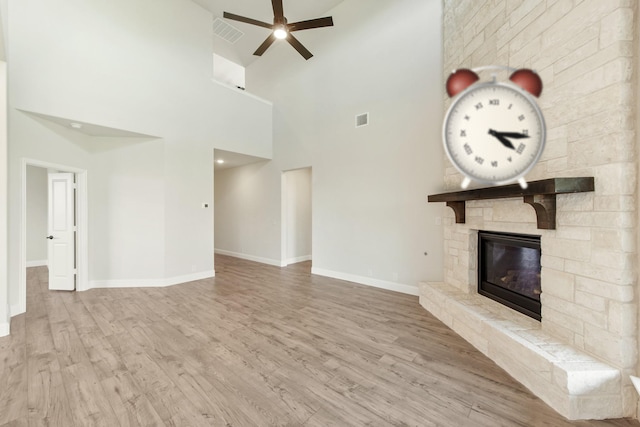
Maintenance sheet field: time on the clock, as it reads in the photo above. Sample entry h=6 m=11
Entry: h=4 m=16
